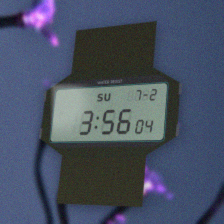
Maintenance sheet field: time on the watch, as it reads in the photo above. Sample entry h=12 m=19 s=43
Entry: h=3 m=56 s=4
